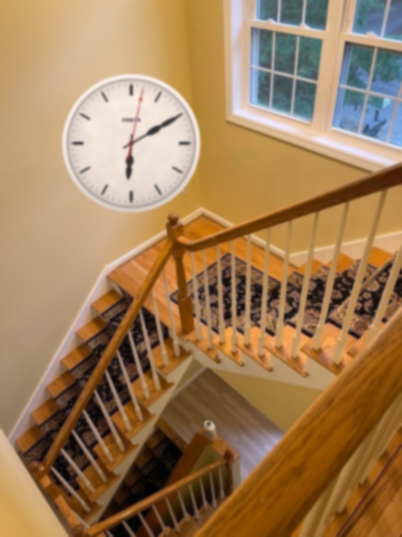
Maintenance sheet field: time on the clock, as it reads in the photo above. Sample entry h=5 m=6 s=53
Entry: h=6 m=10 s=2
